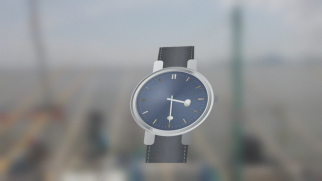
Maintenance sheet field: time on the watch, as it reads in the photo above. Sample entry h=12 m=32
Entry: h=3 m=30
